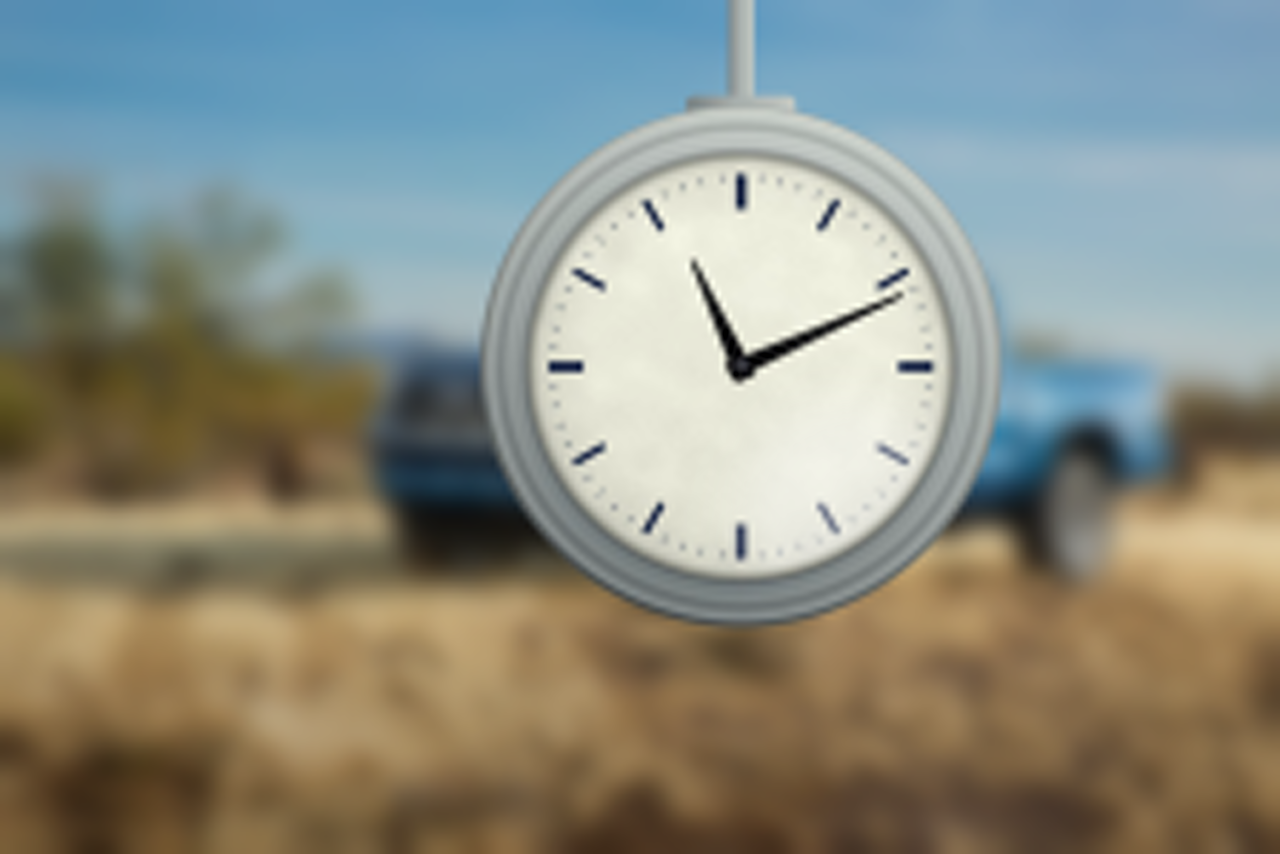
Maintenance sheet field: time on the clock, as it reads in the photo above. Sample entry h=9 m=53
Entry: h=11 m=11
